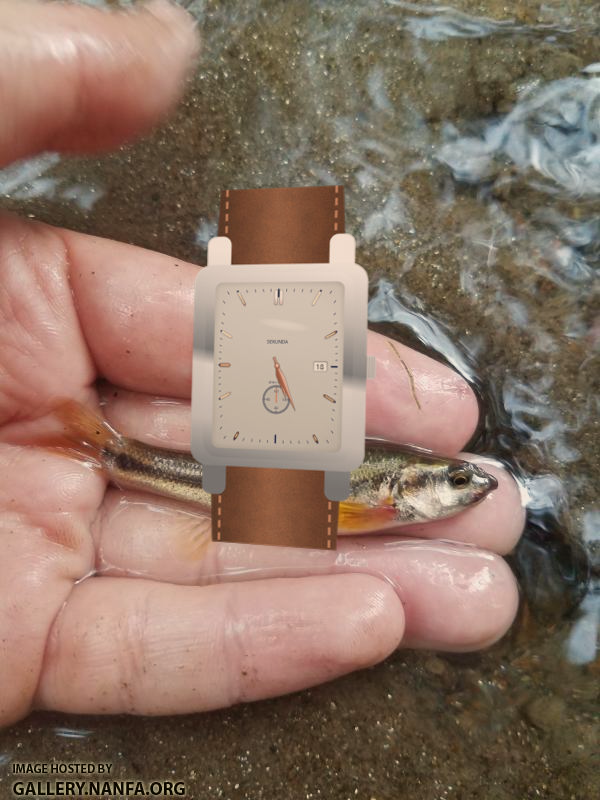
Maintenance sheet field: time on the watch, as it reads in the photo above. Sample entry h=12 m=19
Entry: h=5 m=26
